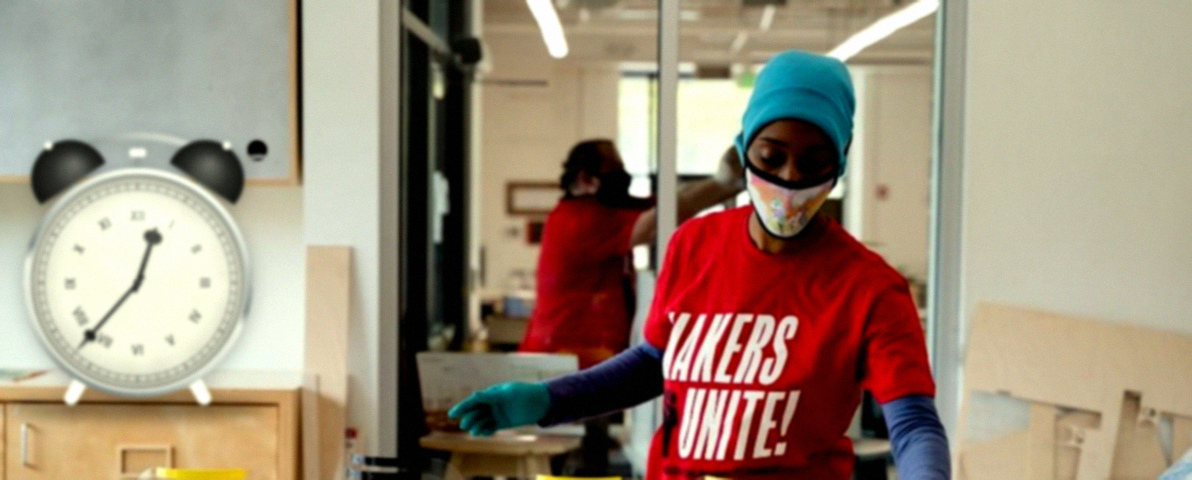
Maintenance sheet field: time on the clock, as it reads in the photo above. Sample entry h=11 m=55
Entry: h=12 m=37
